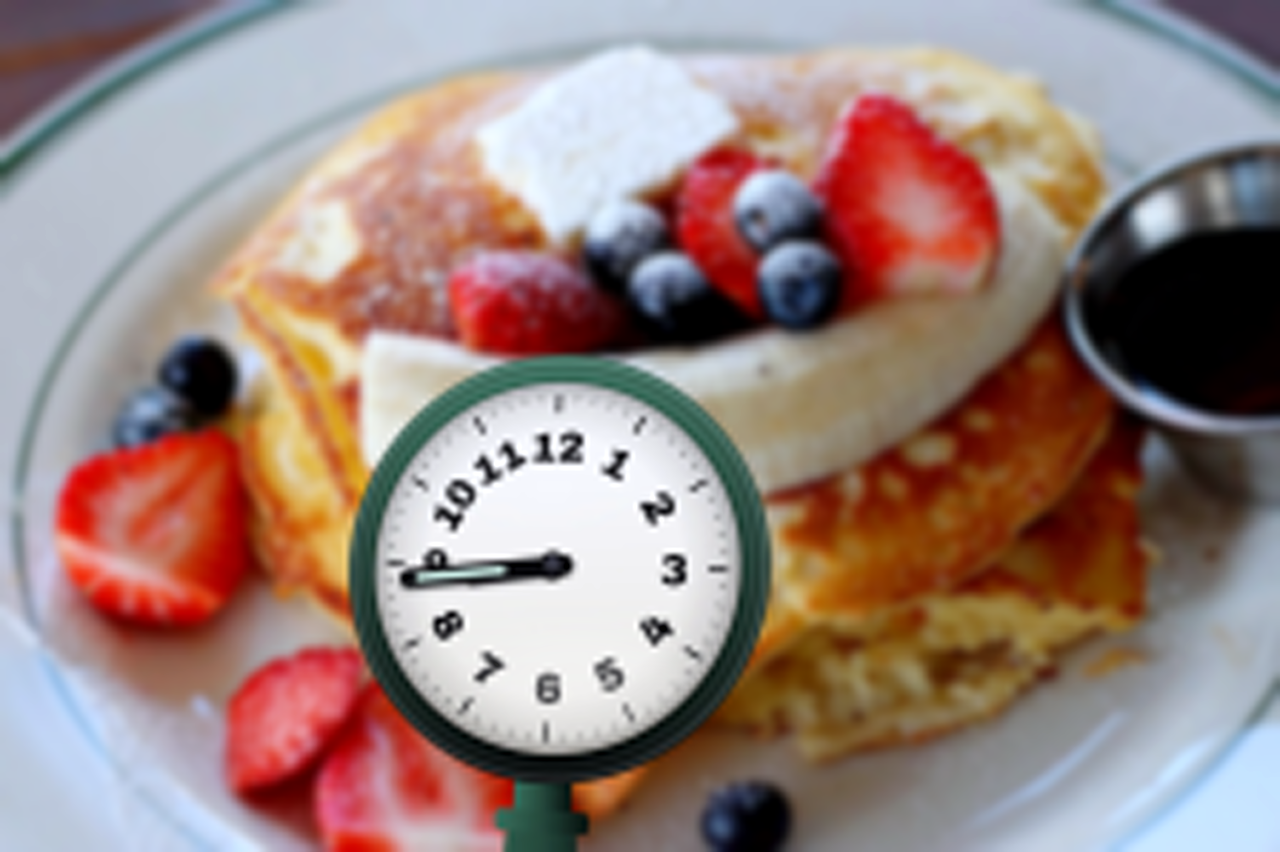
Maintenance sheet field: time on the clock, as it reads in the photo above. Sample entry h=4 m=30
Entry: h=8 m=44
